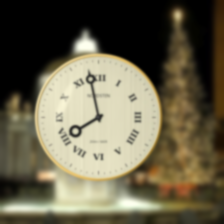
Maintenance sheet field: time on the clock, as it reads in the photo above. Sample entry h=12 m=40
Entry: h=7 m=58
